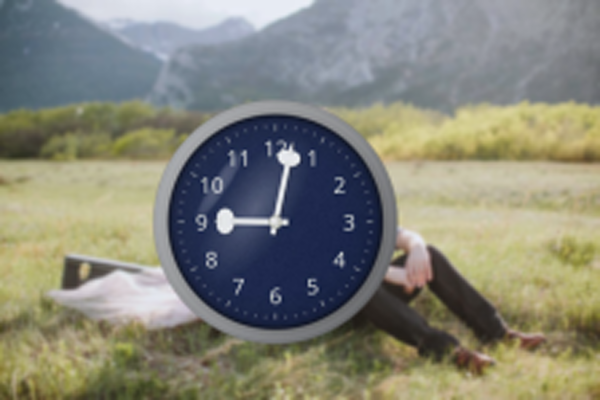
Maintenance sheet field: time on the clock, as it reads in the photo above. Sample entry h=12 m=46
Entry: h=9 m=2
